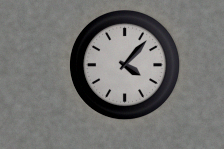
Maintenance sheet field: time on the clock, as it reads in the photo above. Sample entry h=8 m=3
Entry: h=4 m=7
